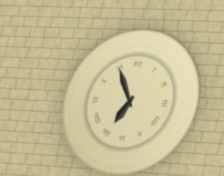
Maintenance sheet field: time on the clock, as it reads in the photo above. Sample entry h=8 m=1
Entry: h=6 m=55
